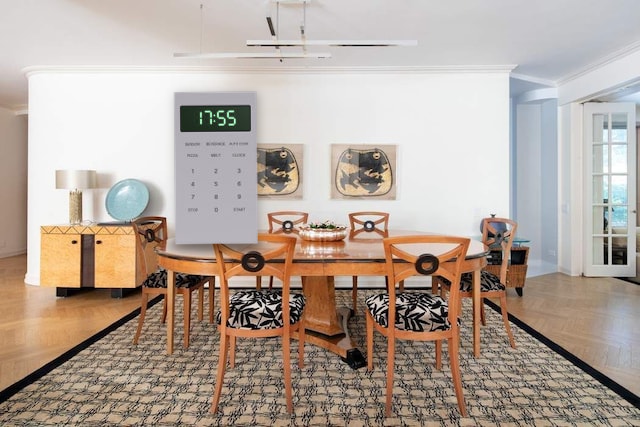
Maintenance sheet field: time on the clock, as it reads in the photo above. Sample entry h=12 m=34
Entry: h=17 m=55
